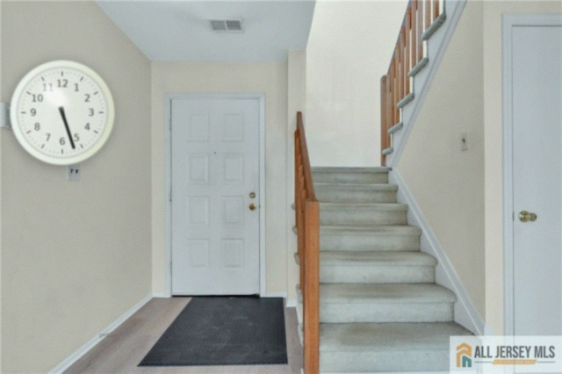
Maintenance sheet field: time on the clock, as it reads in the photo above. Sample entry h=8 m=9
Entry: h=5 m=27
